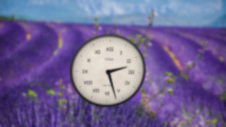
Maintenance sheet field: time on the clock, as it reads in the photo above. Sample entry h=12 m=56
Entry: h=2 m=27
